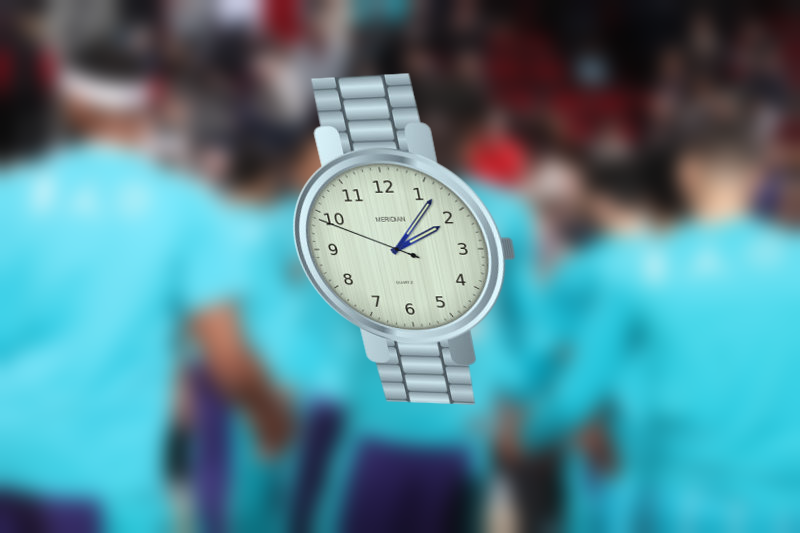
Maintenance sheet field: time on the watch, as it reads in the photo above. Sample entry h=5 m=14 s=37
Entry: h=2 m=6 s=49
